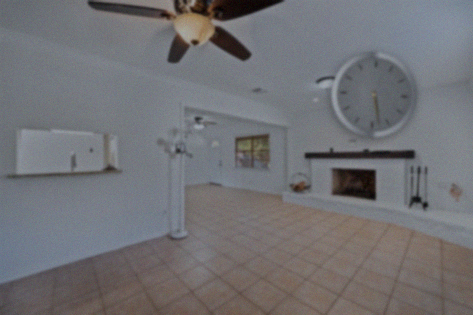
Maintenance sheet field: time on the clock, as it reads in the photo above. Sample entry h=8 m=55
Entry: h=5 m=28
